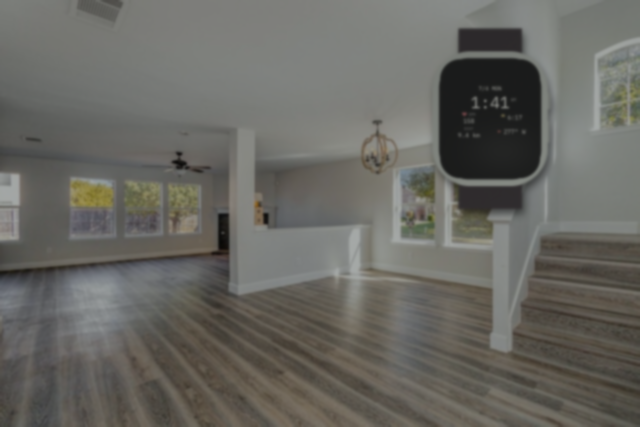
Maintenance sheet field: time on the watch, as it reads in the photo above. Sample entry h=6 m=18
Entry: h=1 m=41
